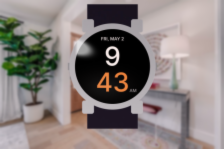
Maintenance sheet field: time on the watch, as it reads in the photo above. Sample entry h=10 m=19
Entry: h=9 m=43
